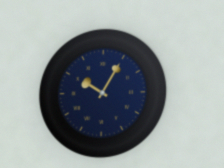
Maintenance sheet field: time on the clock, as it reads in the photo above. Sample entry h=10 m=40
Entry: h=10 m=5
